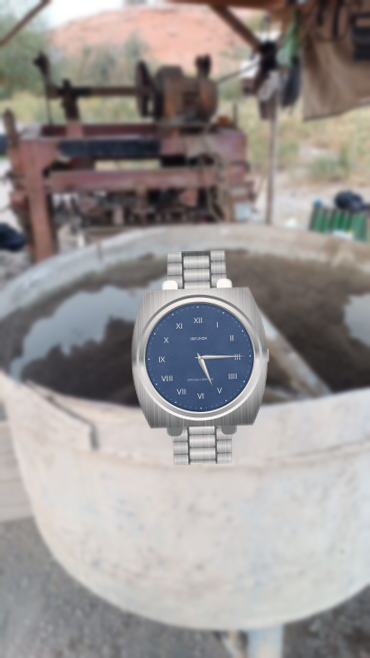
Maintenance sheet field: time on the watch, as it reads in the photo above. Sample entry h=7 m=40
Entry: h=5 m=15
